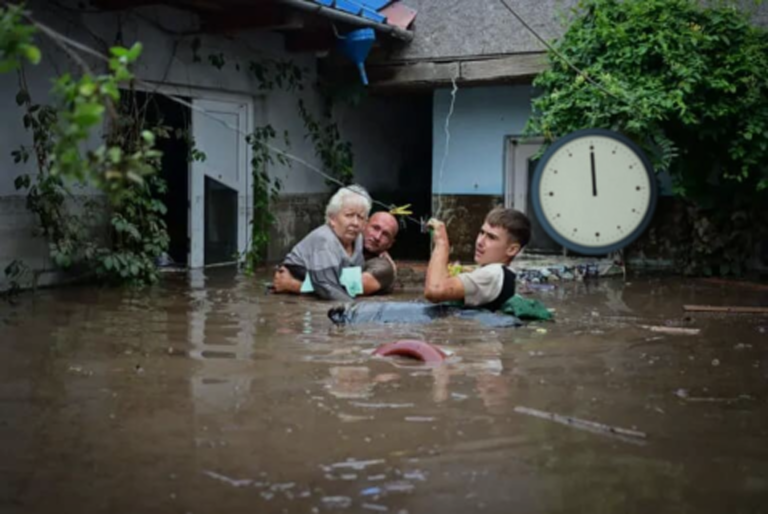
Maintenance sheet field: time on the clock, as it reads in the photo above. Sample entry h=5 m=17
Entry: h=12 m=0
